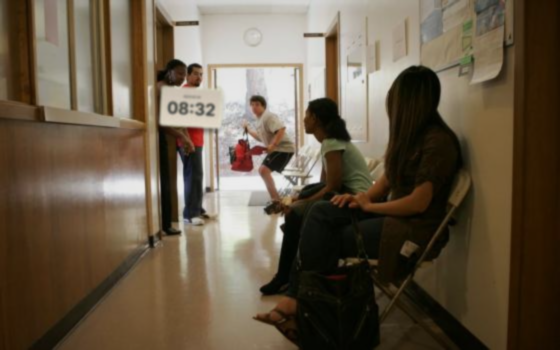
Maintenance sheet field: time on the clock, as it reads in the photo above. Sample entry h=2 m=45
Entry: h=8 m=32
